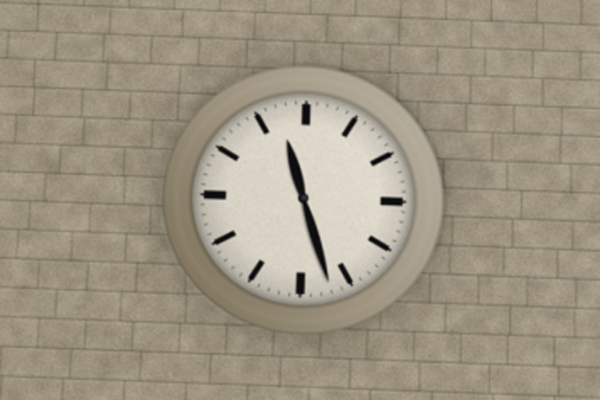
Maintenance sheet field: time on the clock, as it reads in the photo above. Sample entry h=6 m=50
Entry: h=11 m=27
